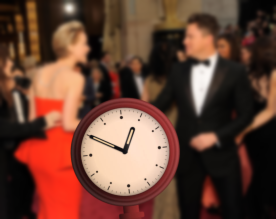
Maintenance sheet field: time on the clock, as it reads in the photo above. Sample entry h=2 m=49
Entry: h=12 m=50
